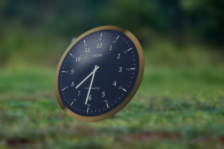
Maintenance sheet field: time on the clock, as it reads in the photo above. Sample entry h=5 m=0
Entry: h=7 m=31
